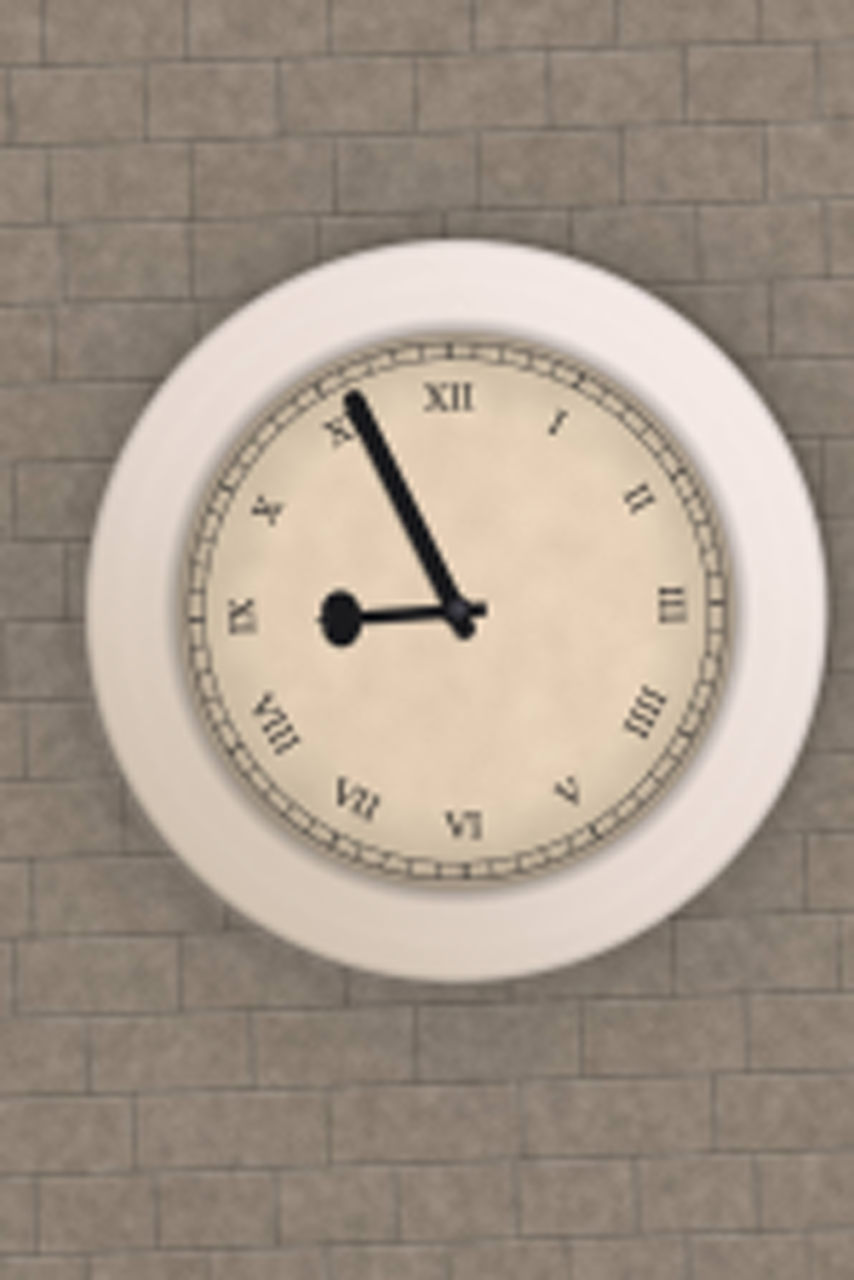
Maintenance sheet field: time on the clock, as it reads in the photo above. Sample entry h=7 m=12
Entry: h=8 m=56
